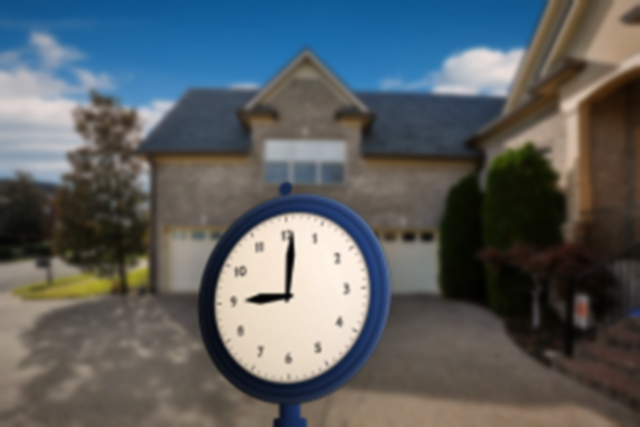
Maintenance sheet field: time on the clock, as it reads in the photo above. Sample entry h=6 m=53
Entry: h=9 m=1
